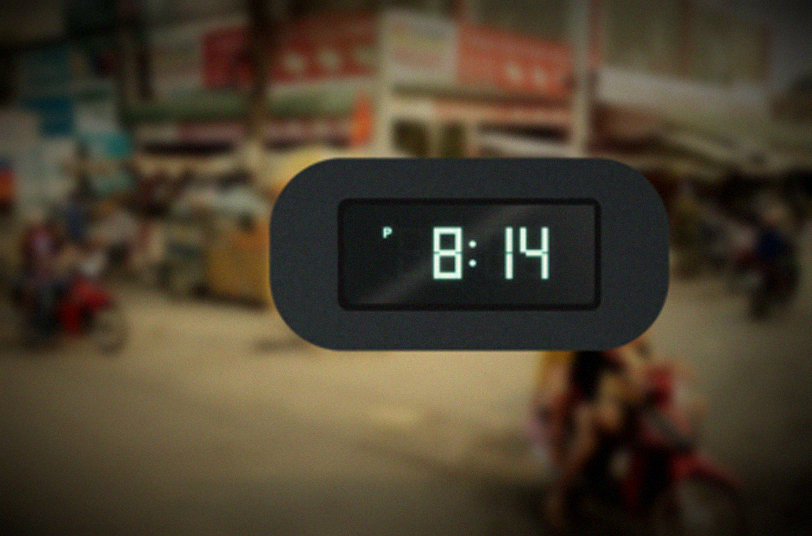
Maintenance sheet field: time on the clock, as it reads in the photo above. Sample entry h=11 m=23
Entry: h=8 m=14
